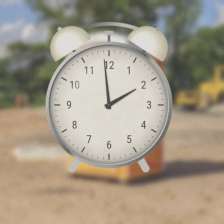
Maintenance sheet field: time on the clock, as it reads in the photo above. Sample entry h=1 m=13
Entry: h=1 m=59
